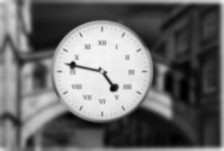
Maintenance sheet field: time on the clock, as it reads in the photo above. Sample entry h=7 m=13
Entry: h=4 m=47
